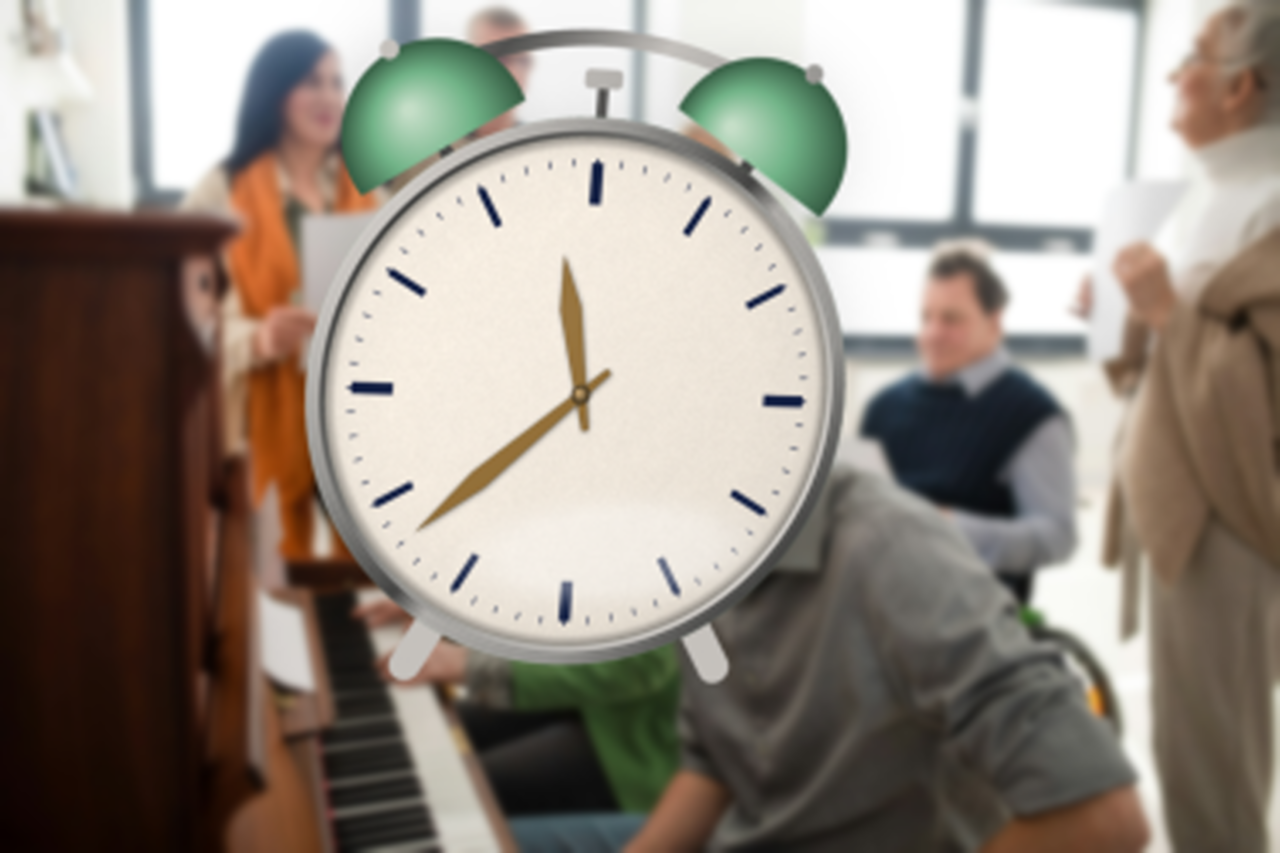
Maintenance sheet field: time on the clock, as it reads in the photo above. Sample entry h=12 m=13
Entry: h=11 m=38
